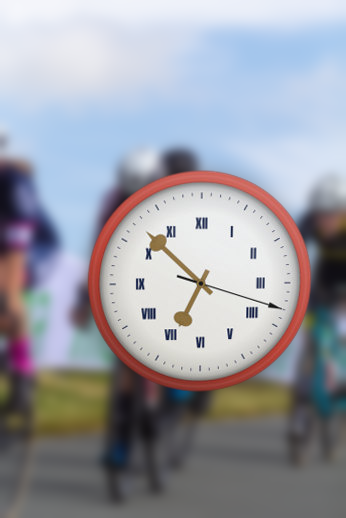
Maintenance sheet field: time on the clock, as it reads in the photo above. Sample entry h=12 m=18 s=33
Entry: h=6 m=52 s=18
